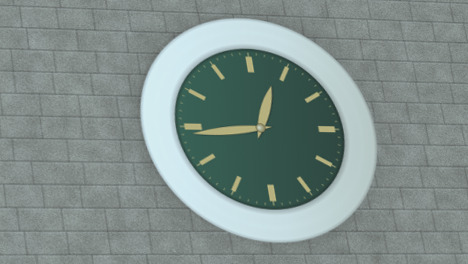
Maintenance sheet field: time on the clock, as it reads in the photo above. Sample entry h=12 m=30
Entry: h=12 m=44
